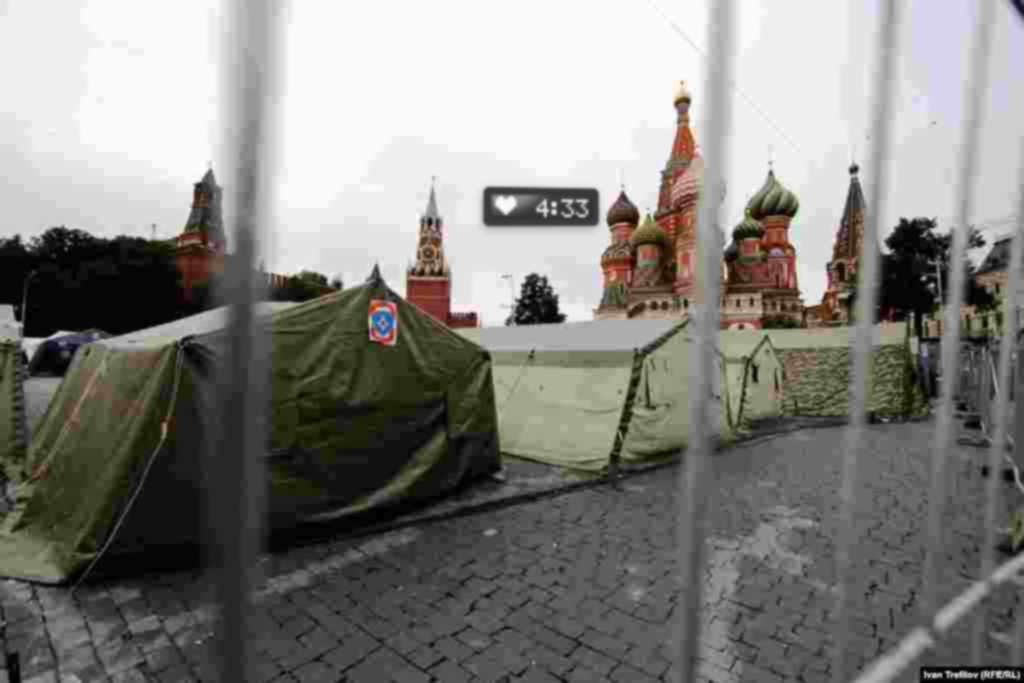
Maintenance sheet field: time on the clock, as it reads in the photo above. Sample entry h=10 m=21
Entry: h=4 m=33
